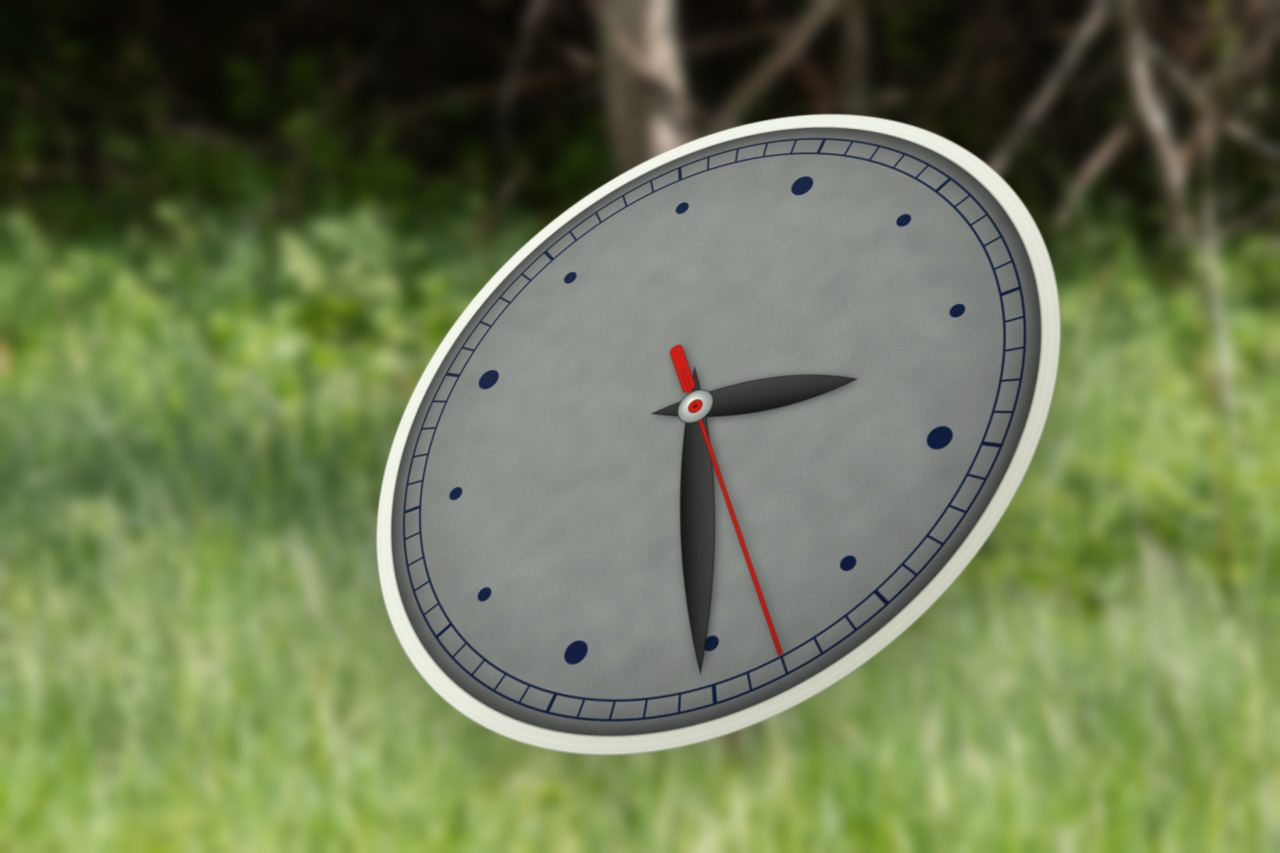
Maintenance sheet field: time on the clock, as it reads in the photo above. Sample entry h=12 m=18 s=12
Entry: h=2 m=25 s=23
